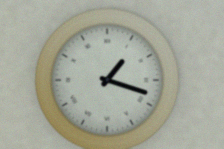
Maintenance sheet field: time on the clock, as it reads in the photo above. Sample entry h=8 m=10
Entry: h=1 m=18
